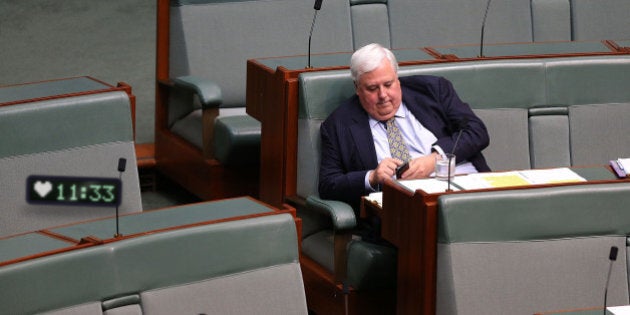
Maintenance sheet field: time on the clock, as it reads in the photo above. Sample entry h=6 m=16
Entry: h=11 m=33
